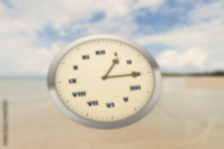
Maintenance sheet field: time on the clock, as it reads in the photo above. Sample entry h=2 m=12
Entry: h=1 m=15
